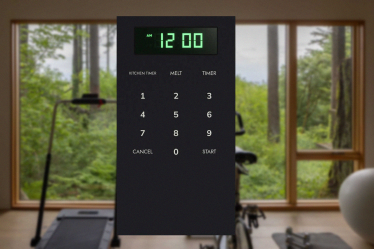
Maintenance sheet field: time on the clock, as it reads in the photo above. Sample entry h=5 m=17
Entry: h=12 m=0
